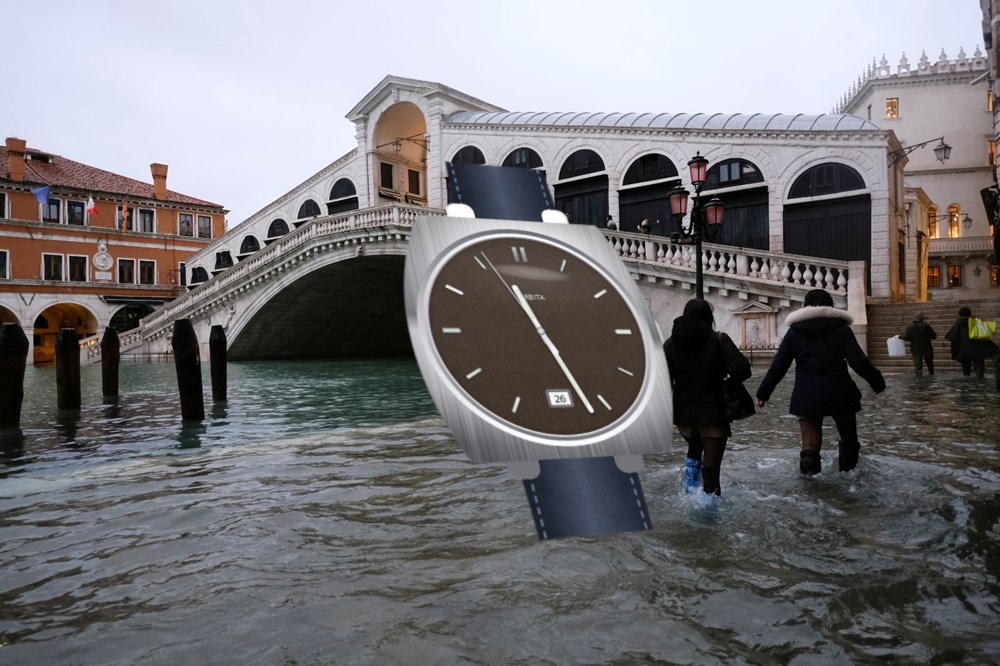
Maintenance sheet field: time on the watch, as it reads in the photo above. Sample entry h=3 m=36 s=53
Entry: h=11 m=26 s=56
